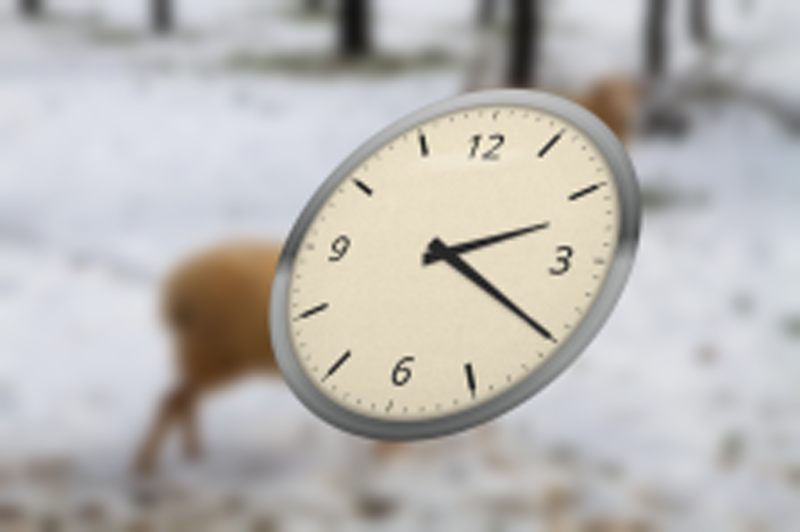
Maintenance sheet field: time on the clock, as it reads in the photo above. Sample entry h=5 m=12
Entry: h=2 m=20
